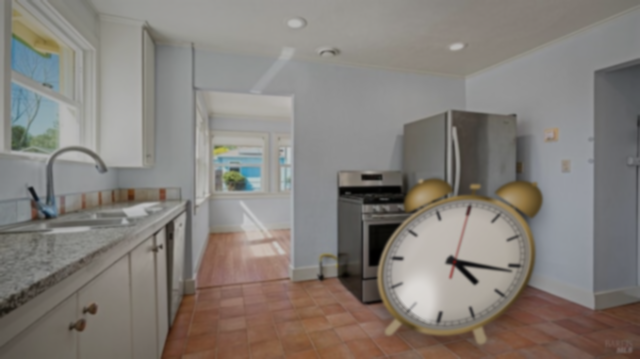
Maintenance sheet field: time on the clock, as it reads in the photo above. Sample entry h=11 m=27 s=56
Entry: h=4 m=16 s=0
